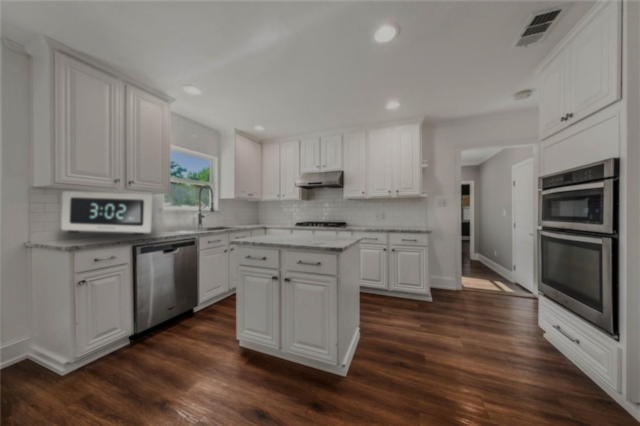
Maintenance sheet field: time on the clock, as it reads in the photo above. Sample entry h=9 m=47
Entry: h=3 m=2
